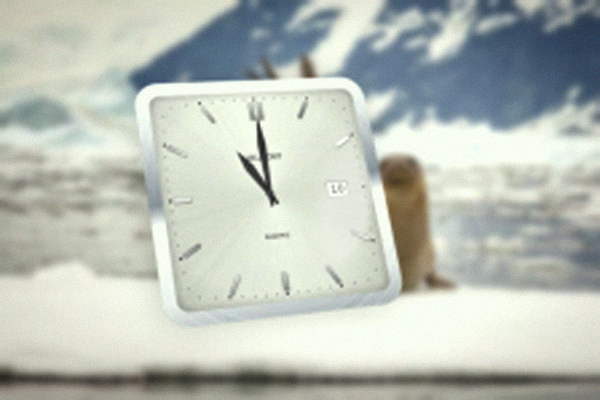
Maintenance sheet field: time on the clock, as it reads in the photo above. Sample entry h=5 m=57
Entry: h=11 m=0
